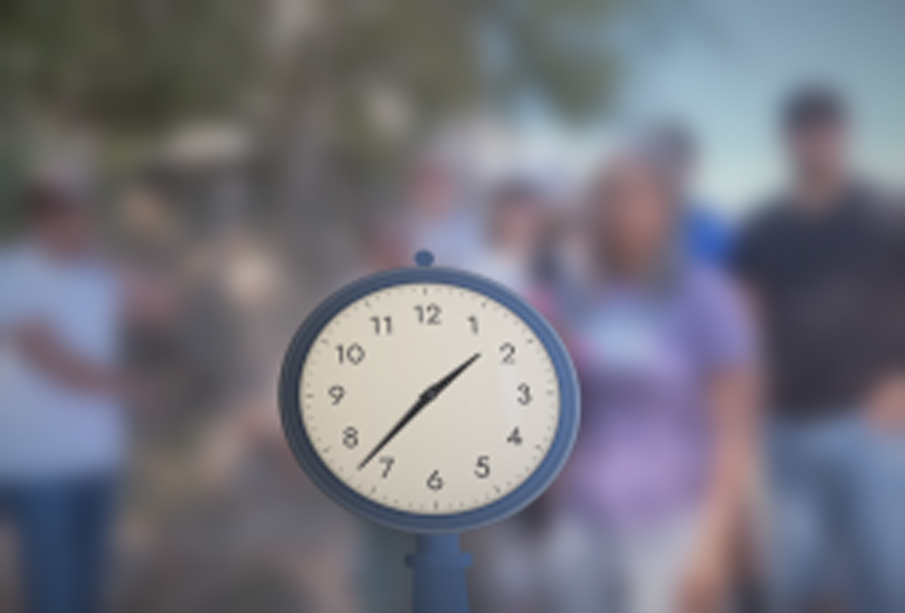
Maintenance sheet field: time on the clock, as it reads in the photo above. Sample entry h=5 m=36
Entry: h=1 m=37
